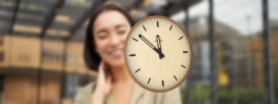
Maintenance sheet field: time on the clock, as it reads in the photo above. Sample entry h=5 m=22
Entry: h=11 m=52
